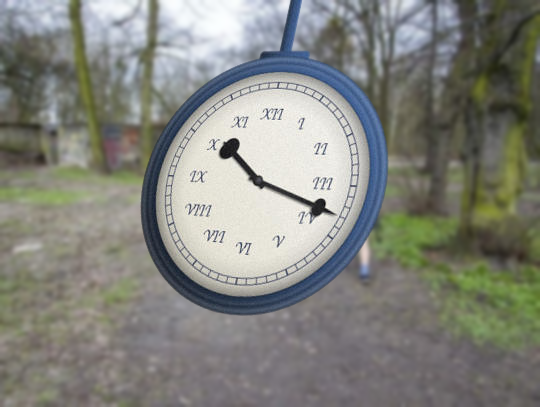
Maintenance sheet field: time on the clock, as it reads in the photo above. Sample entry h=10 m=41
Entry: h=10 m=18
